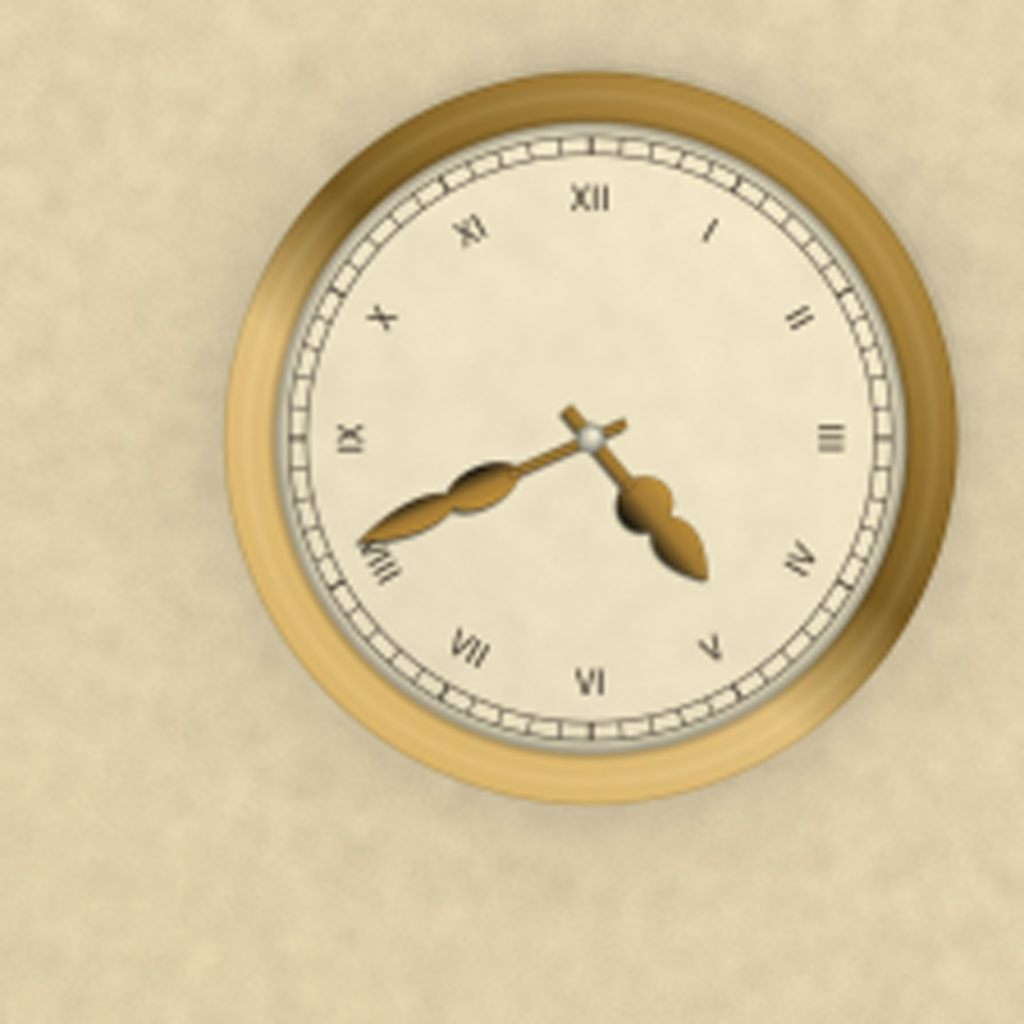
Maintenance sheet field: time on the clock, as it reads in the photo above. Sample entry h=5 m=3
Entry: h=4 m=41
